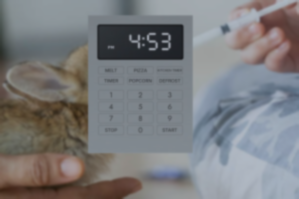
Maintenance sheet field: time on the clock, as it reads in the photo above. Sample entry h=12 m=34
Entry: h=4 m=53
